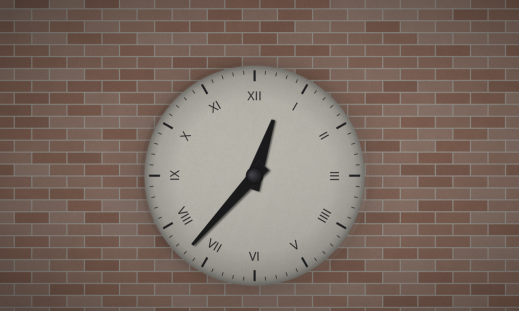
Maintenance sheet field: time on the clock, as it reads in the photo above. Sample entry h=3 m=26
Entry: h=12 m=37
